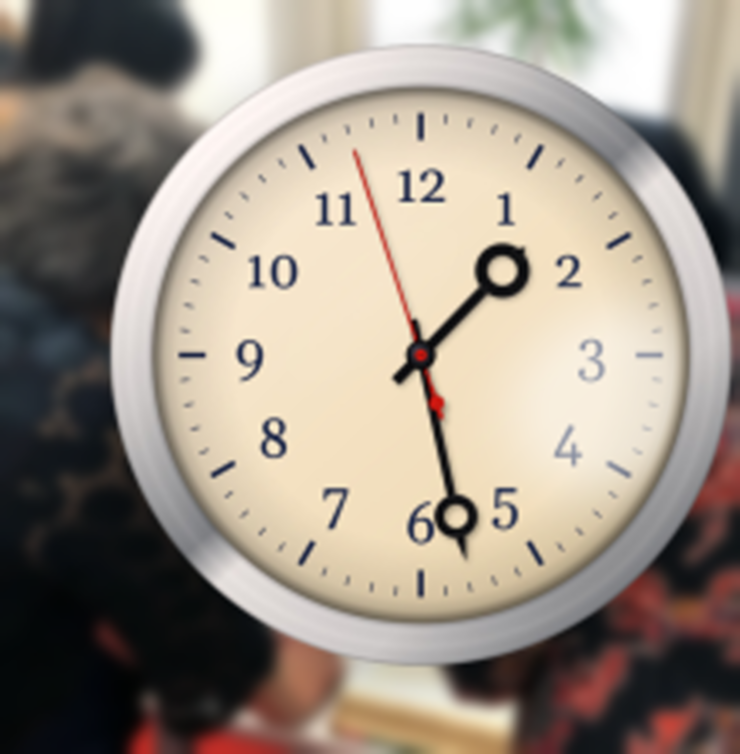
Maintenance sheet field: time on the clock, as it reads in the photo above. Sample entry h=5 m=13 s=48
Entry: h=1 m=27 s=57
